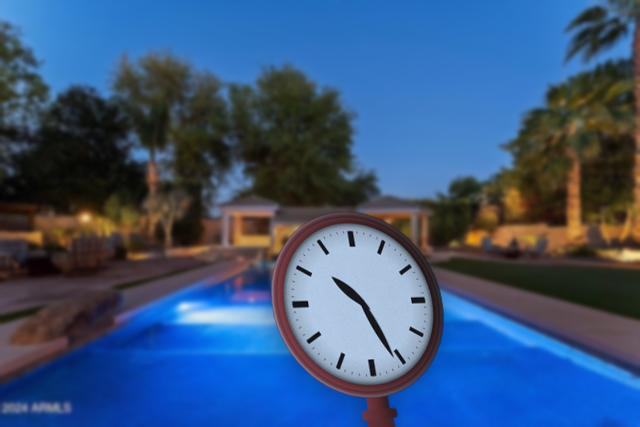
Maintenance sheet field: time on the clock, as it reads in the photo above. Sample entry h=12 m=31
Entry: h=10 m=26
